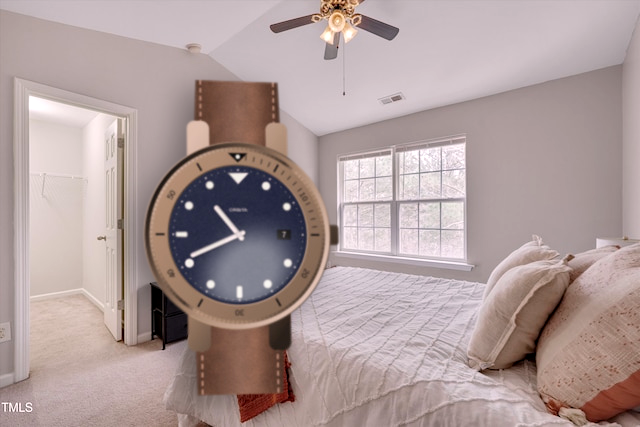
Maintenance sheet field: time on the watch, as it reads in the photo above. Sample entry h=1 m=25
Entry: h=10 m=41
